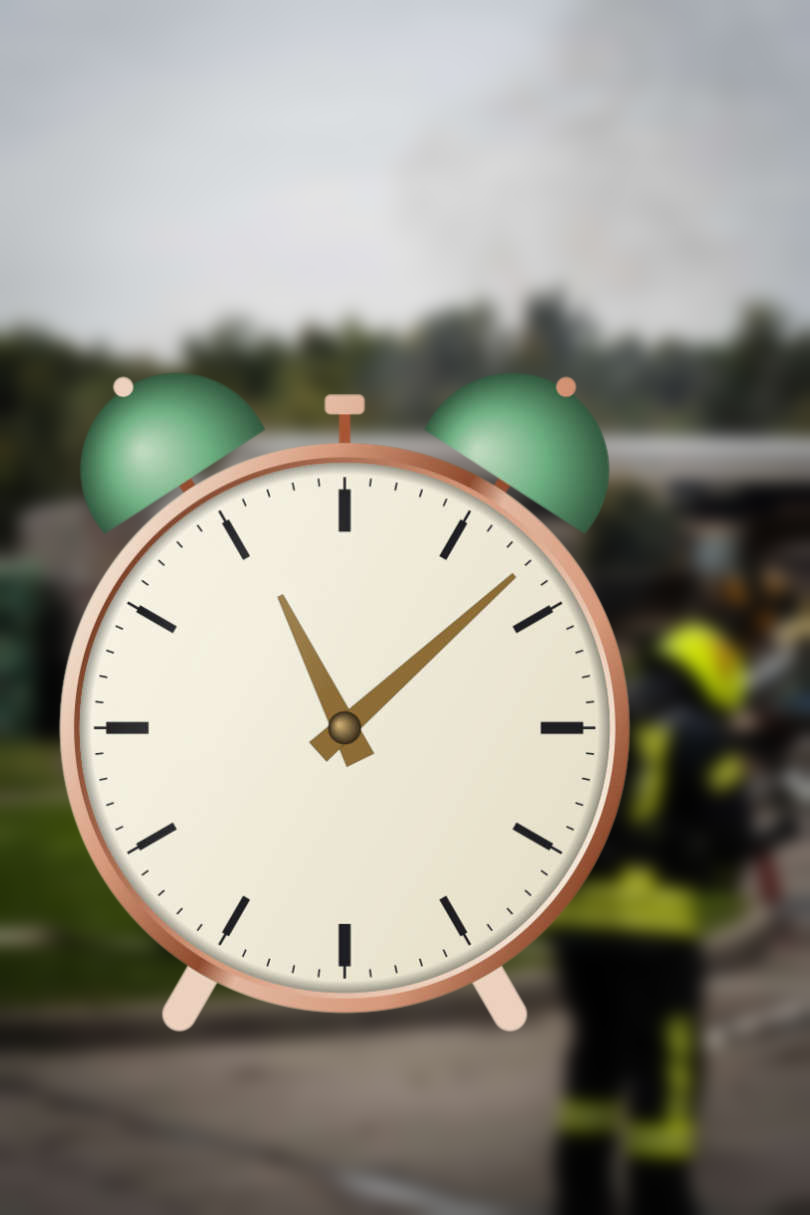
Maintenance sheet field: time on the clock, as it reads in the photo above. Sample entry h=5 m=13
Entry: h=11 m=8
